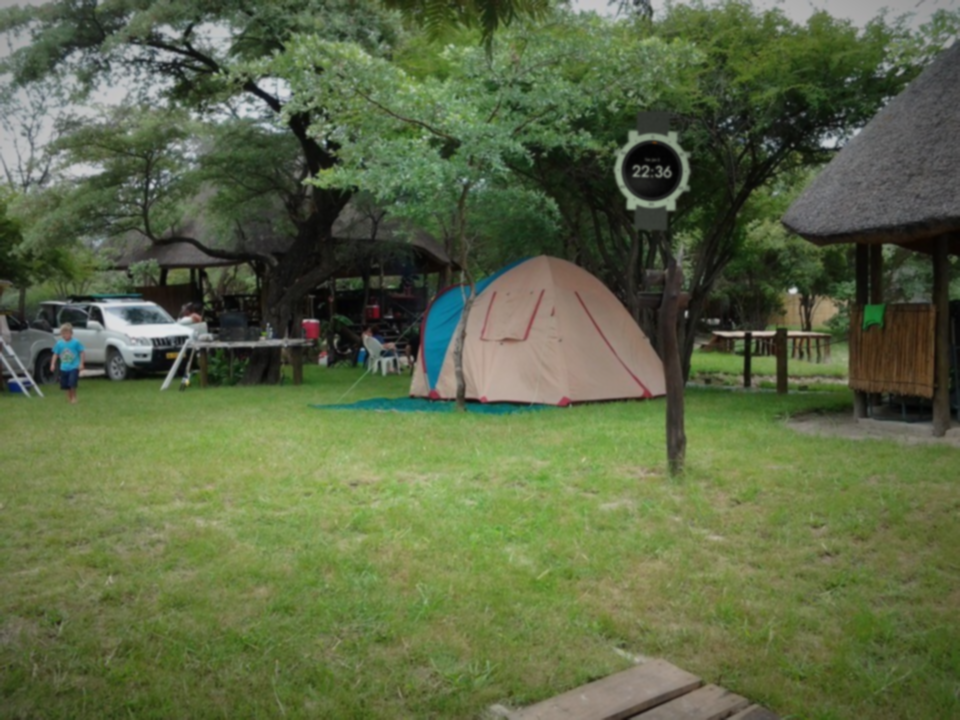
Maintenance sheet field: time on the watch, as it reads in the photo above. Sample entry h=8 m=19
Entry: h=22 m=36
